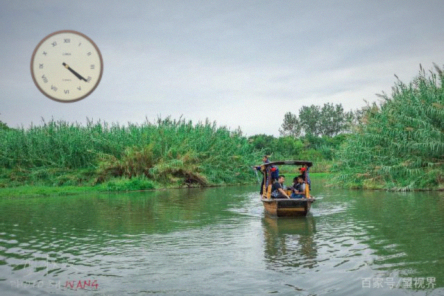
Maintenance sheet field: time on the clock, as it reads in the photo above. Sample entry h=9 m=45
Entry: h=4 m=21
